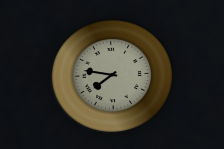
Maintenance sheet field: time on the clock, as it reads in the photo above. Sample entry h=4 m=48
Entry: h=7 m=47
